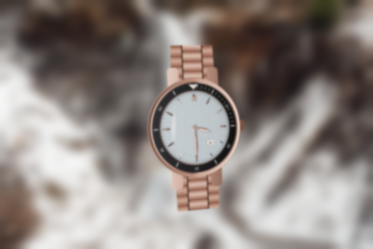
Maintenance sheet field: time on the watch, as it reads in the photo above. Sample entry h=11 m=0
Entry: h=3 m=30
